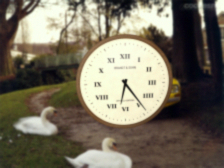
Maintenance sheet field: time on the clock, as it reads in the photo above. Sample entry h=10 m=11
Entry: h=6 m=24
